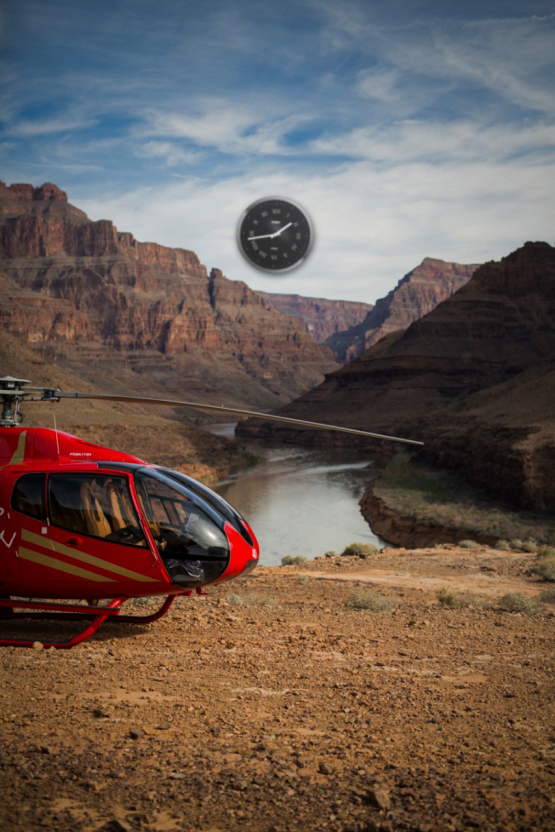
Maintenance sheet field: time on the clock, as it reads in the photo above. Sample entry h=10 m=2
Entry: h=1 m=43
